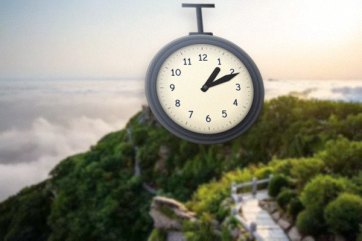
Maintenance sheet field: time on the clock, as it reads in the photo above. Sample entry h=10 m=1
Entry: h=1 m=11
